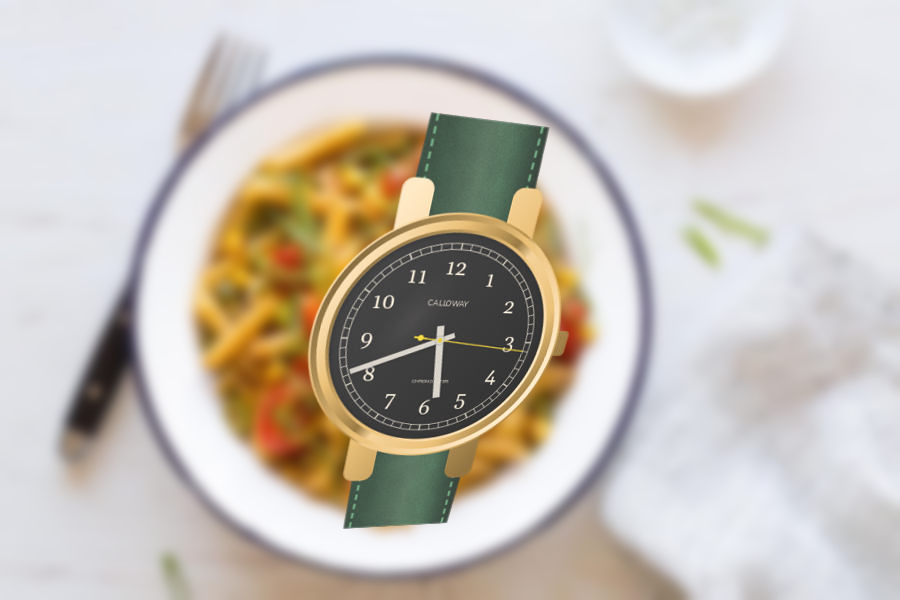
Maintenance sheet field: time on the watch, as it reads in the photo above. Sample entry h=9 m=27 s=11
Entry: h=5 m=41 s=16
